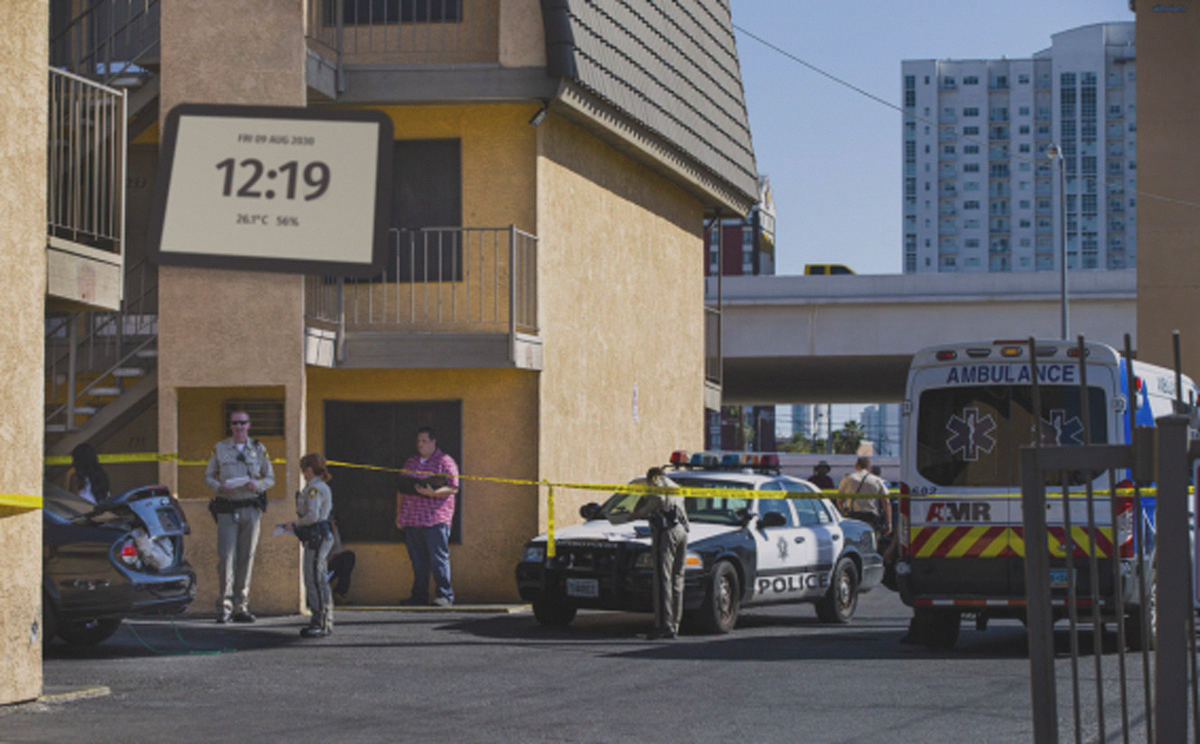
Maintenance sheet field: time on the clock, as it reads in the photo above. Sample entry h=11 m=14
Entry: h=12 m=19
